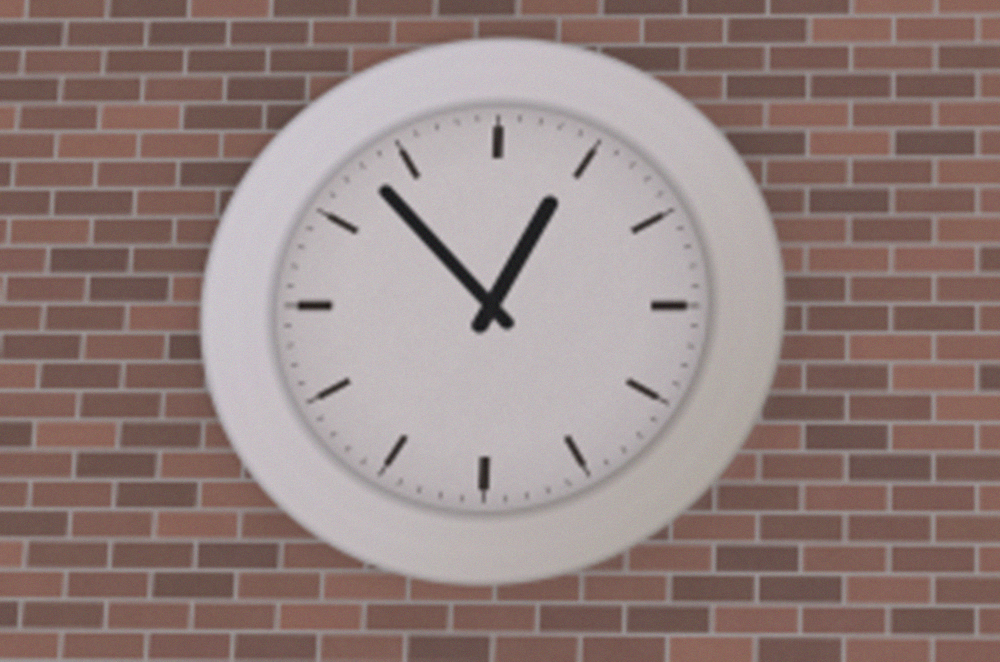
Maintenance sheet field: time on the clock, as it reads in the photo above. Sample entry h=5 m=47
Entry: h=12 m=53
